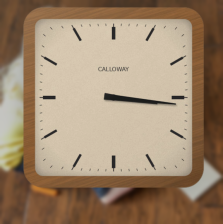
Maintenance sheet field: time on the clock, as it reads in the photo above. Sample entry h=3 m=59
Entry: h=3 m=16
